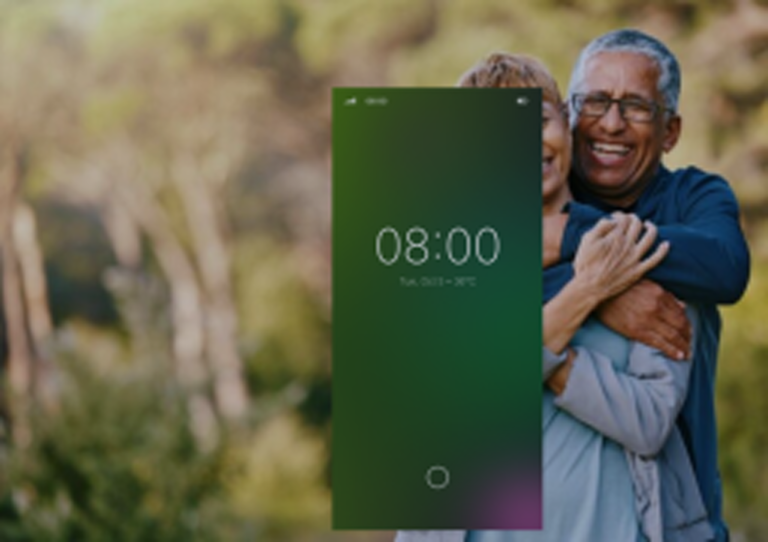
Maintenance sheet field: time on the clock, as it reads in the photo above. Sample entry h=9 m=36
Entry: h=8 m=0
